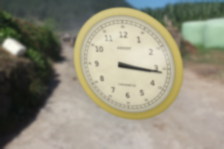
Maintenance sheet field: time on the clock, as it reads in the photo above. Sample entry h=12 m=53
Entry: h=3 m=16
